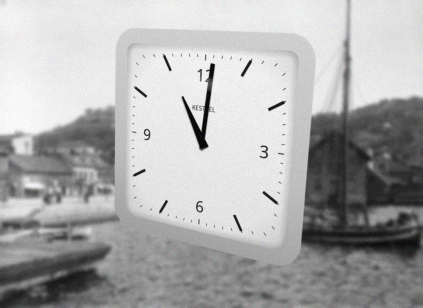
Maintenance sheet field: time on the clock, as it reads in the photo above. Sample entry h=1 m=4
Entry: h=11 m=1
